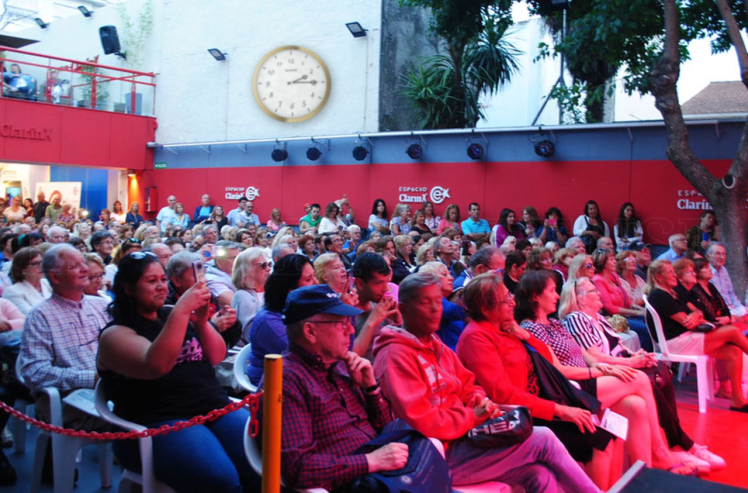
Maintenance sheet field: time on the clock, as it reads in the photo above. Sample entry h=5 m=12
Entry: h=2 m=15
